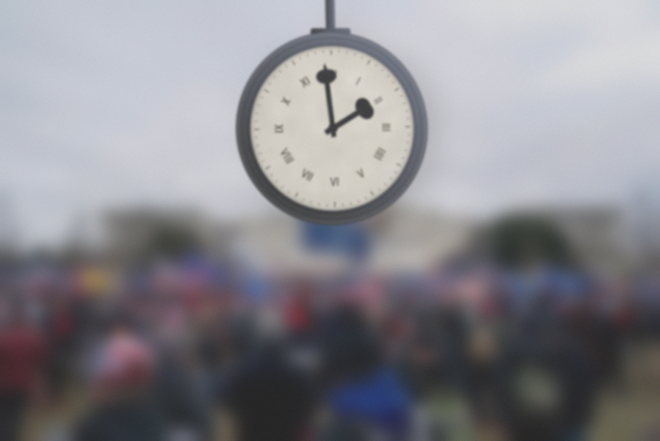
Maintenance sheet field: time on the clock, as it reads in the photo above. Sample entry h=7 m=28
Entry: h=1 m=59
